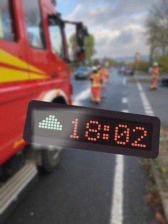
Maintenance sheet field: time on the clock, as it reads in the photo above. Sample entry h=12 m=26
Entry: h=18 m=2
